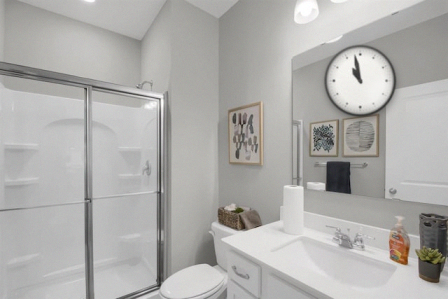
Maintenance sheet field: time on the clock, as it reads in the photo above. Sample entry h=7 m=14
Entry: h=10 m=58
